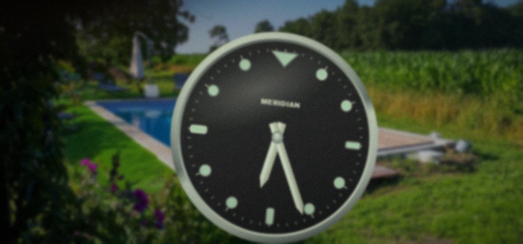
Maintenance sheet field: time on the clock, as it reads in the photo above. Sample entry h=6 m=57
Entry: h=6 m=26
